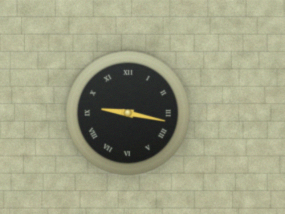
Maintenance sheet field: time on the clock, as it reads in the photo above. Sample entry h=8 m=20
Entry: h=9 m=17
